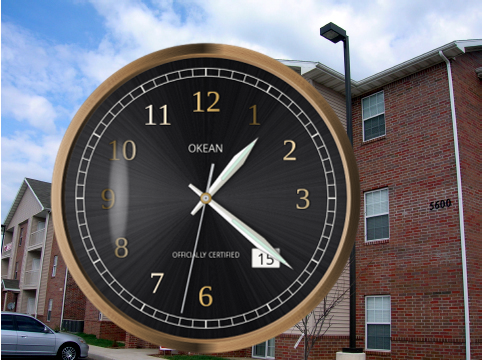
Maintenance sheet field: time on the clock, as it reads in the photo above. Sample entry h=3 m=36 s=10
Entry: h=1 m=21 s=32
